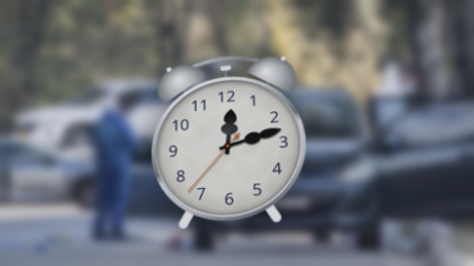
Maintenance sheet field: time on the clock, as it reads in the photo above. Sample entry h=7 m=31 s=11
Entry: h=12 m=12 s=37
